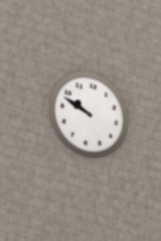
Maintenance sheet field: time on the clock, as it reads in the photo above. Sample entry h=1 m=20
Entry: h=9 m=48
